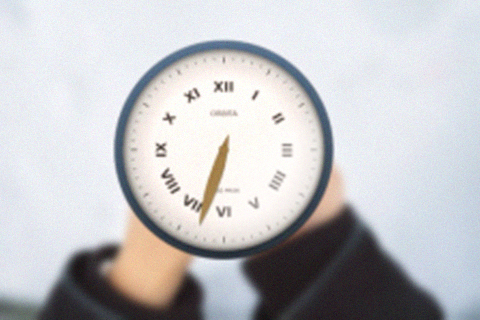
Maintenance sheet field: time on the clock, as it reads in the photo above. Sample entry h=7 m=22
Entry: h=6 m=33
